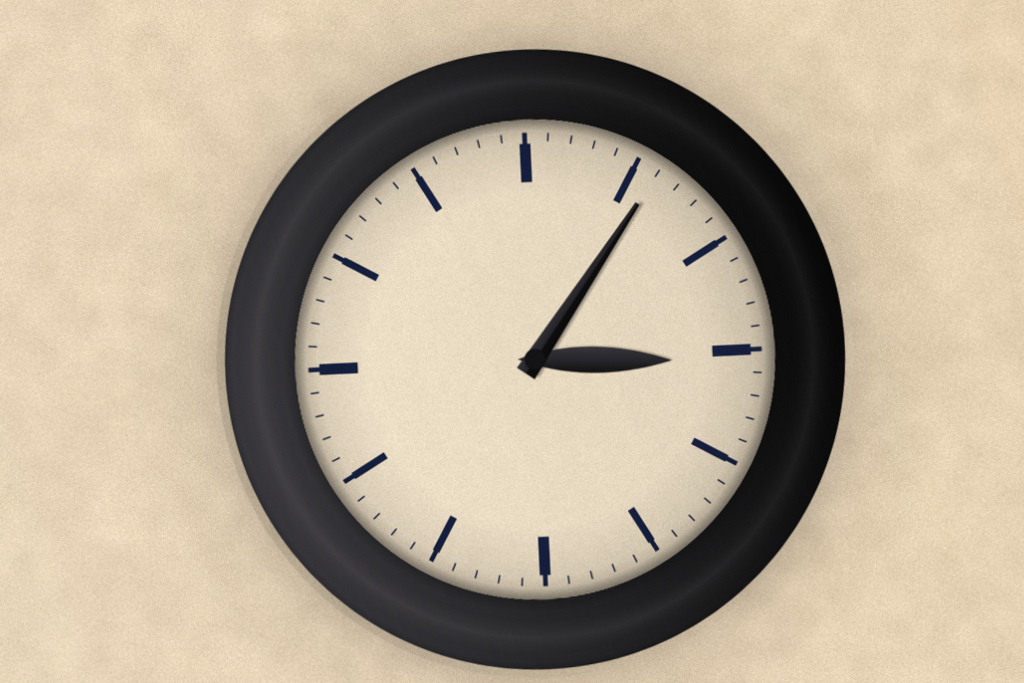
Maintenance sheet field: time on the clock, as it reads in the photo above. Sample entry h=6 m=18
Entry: h=3 m=6
